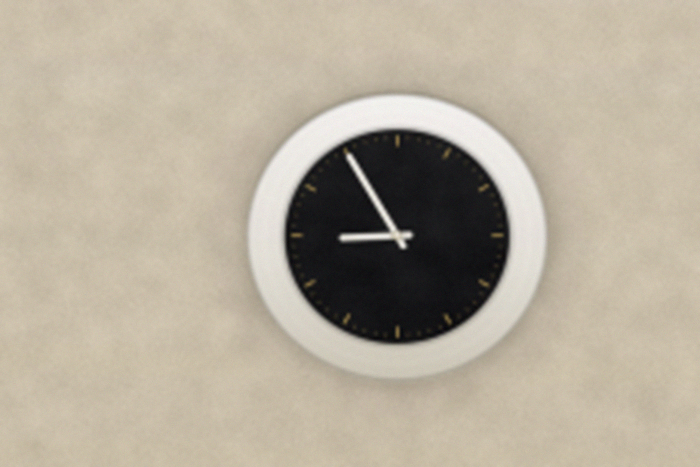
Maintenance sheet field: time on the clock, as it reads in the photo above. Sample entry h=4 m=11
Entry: h=8 m=55
